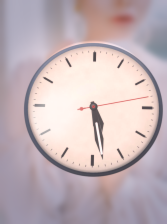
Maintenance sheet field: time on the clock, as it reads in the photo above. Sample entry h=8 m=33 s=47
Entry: h=5 m=28 s=13
